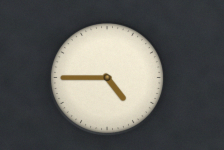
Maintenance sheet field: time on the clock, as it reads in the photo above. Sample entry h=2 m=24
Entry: h=4 m=45
